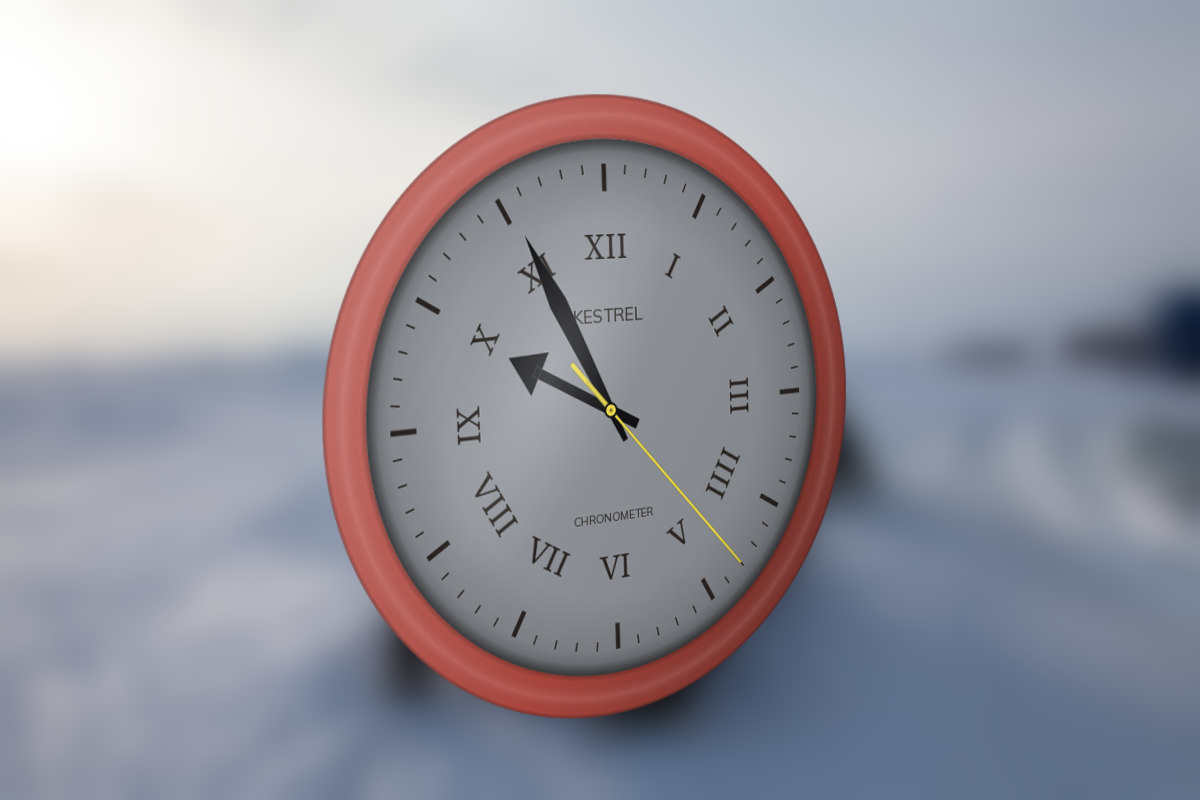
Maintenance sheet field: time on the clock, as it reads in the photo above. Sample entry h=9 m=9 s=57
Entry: h=9 m=55 s=23
